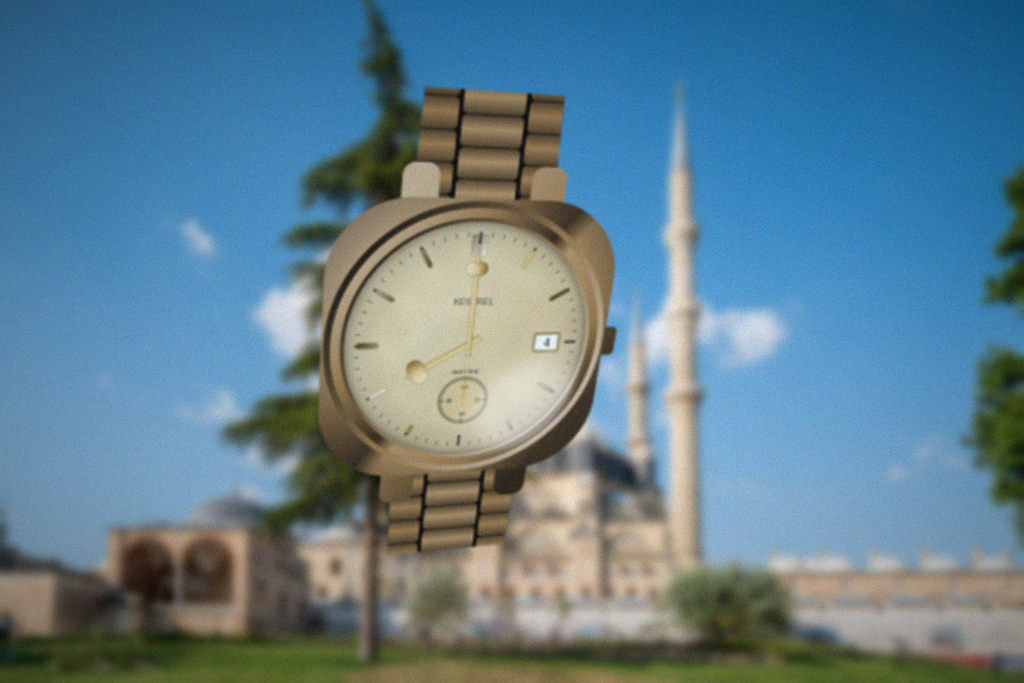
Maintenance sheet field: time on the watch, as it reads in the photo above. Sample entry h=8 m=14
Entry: h=8 m=0
